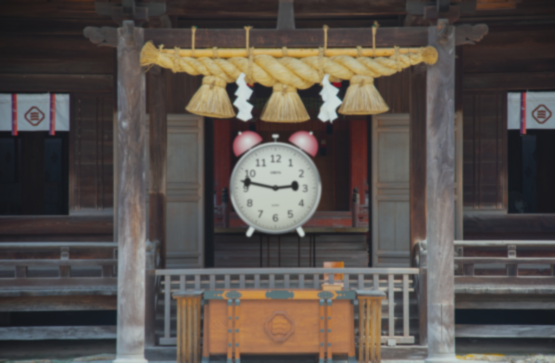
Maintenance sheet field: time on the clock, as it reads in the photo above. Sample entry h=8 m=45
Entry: h=2 m=47
